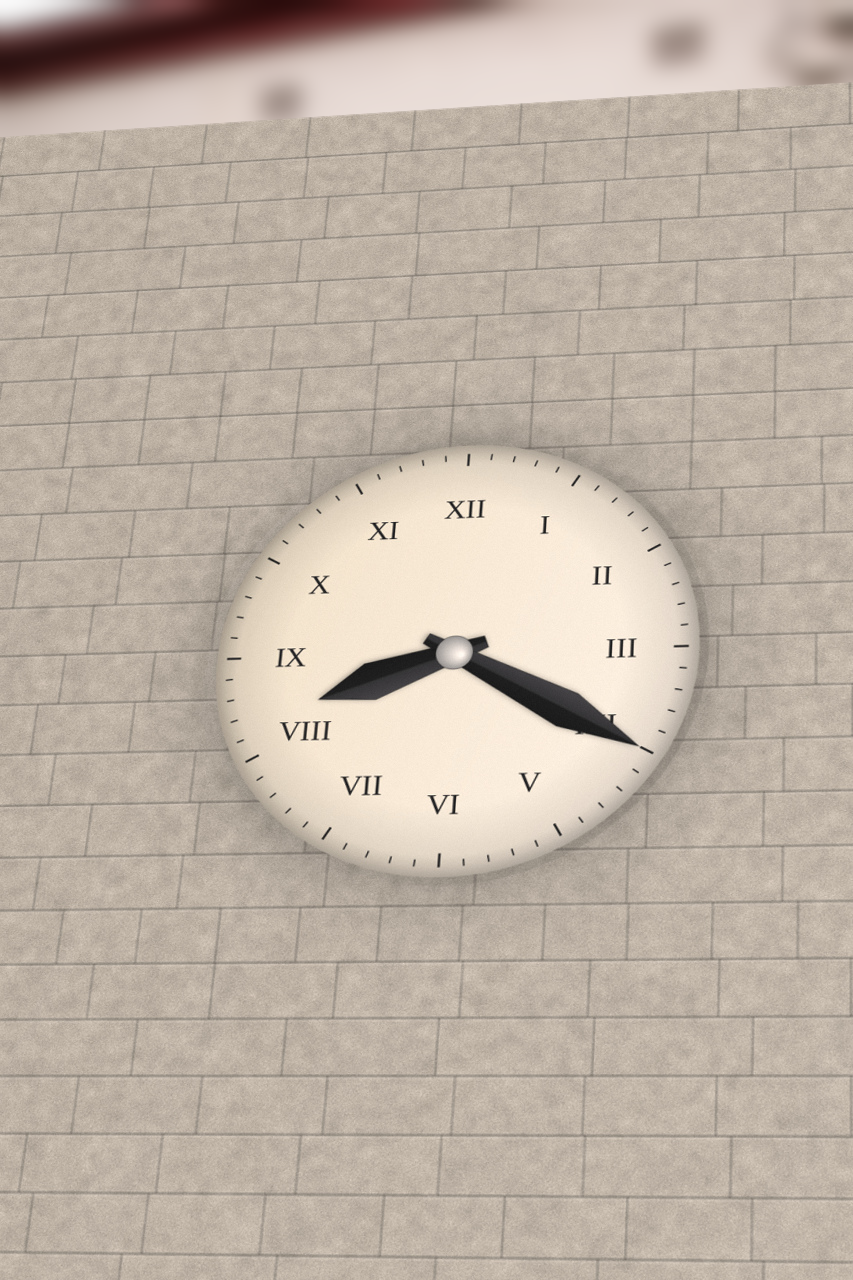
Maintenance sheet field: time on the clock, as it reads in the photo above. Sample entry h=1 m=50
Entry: h=8 m=20
